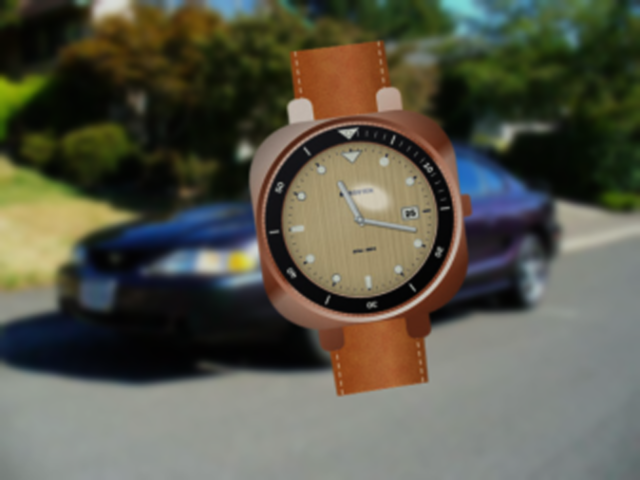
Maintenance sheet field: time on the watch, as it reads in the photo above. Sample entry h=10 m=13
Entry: h=11 m=18
